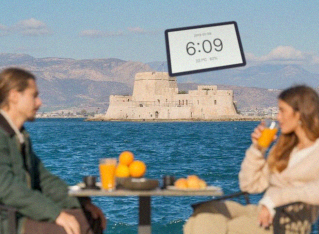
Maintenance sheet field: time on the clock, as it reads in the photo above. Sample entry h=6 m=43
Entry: h=6 m=9
